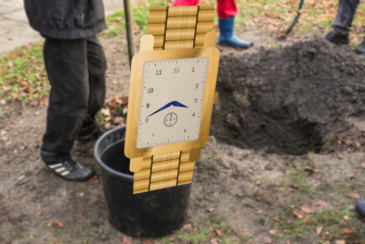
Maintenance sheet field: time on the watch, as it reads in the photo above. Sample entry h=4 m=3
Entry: h=3 m=41
